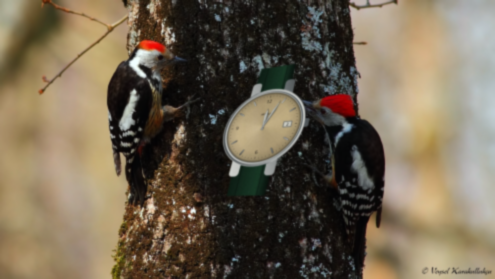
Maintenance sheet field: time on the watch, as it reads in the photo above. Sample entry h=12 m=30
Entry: h=12 m=4
